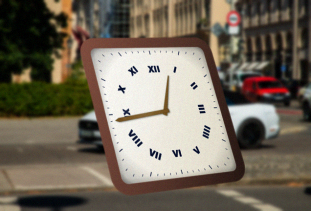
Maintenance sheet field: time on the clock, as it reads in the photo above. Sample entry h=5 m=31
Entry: h=12 m=44
